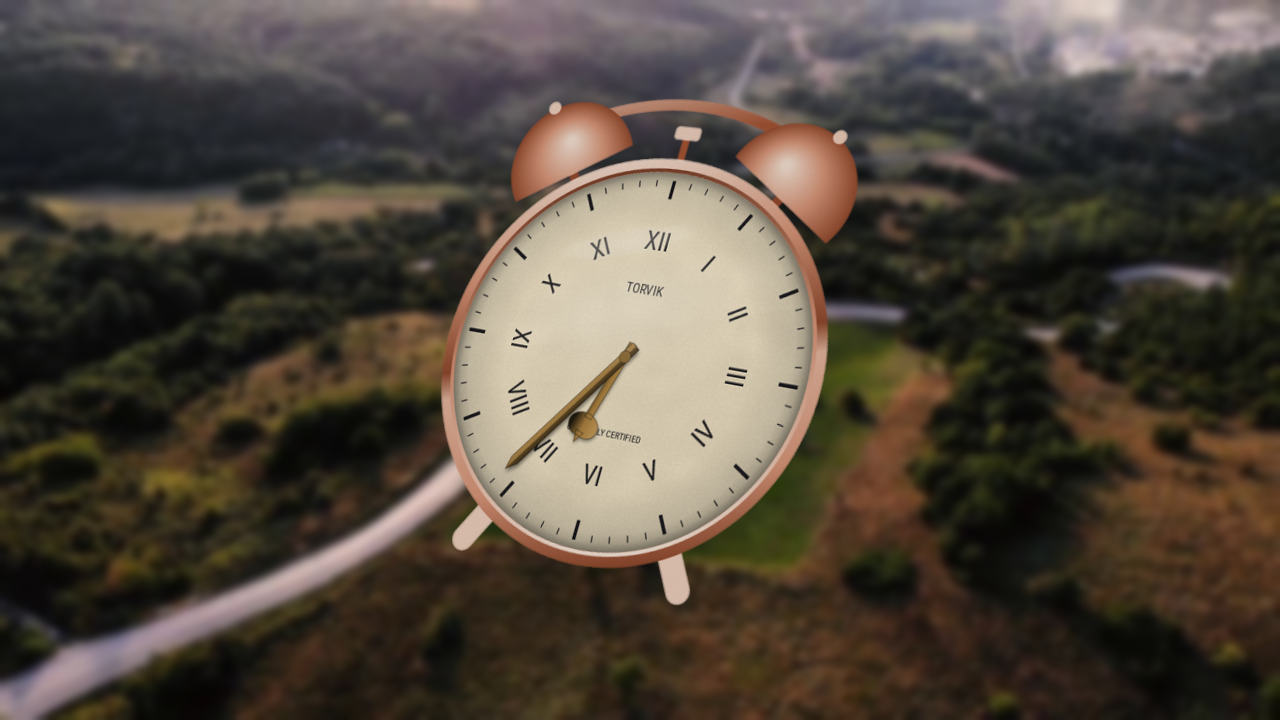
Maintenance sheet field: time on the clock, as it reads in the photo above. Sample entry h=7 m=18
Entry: h=6 m=36
